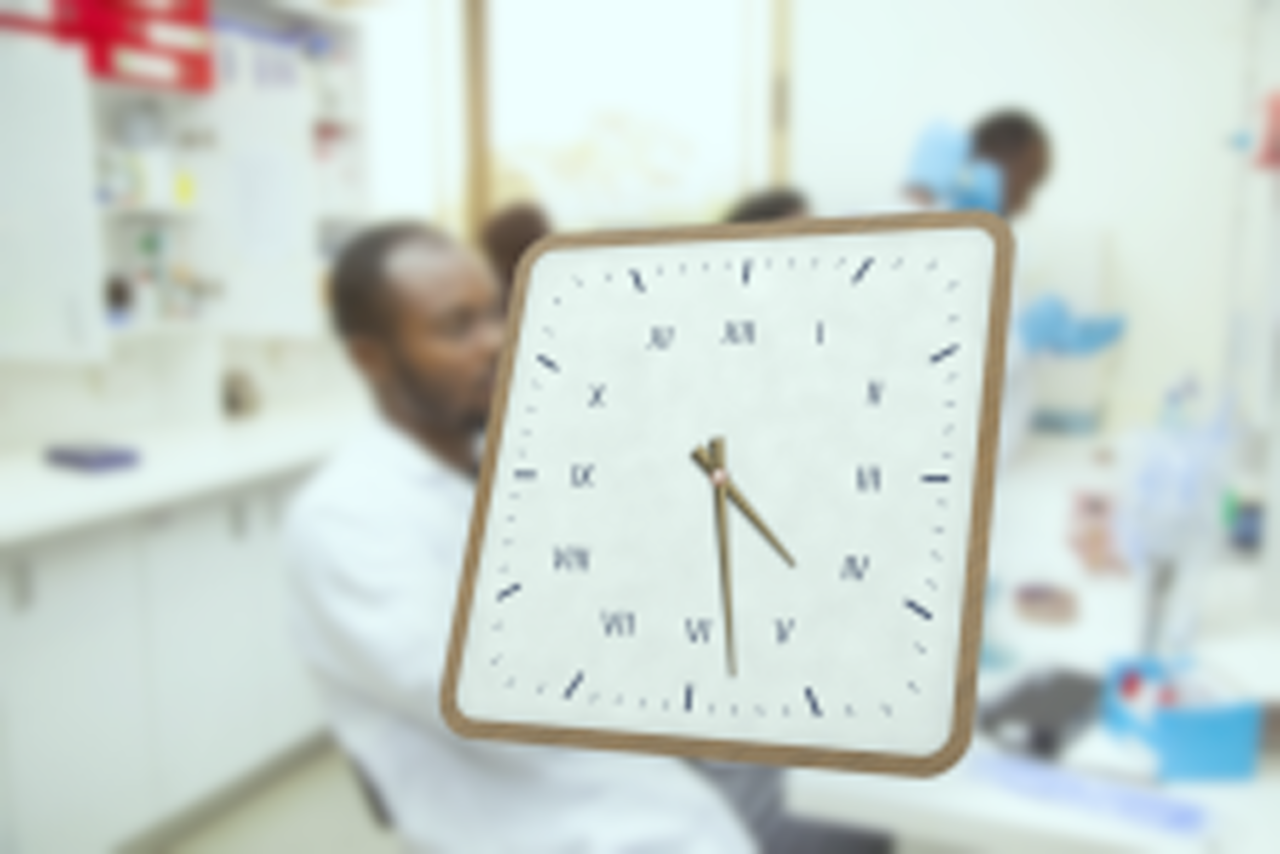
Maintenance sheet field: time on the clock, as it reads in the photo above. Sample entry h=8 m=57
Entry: h=4 m=28
